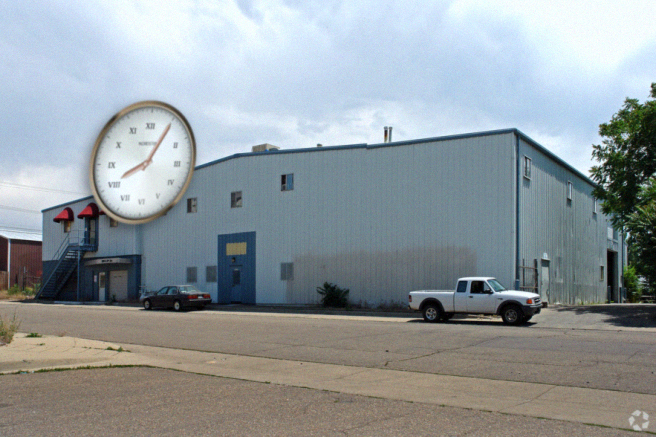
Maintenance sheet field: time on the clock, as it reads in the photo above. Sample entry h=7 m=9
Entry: h=8 m=5
